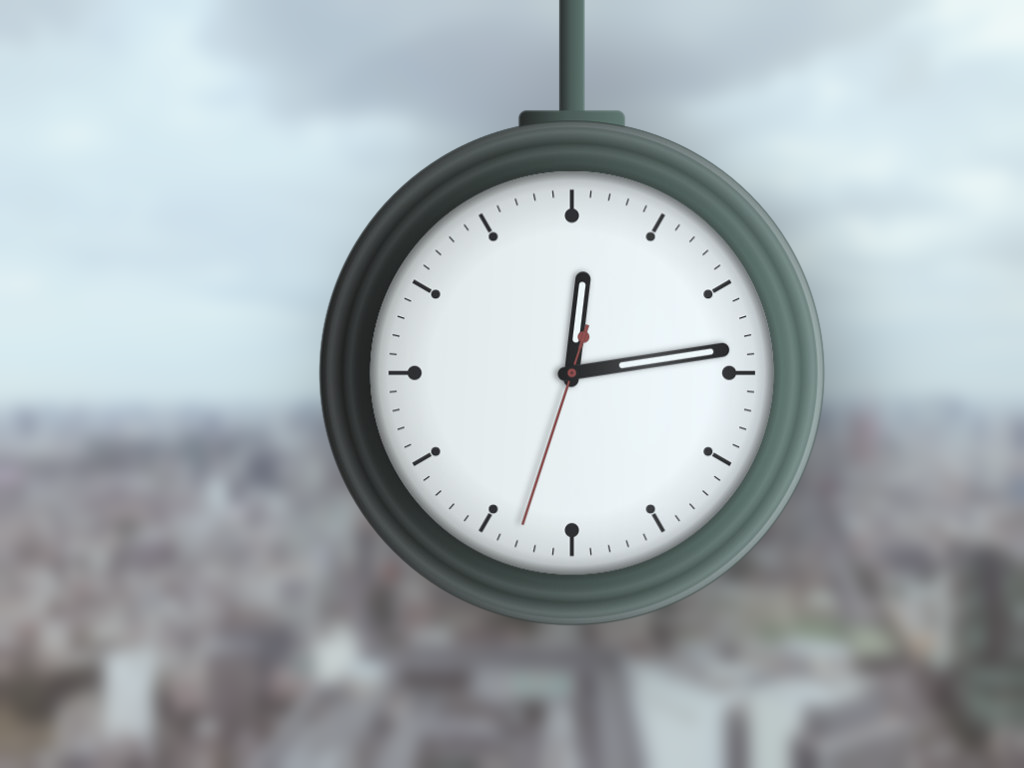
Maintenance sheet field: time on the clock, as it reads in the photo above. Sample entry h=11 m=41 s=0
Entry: h=12 m=13 s=33
